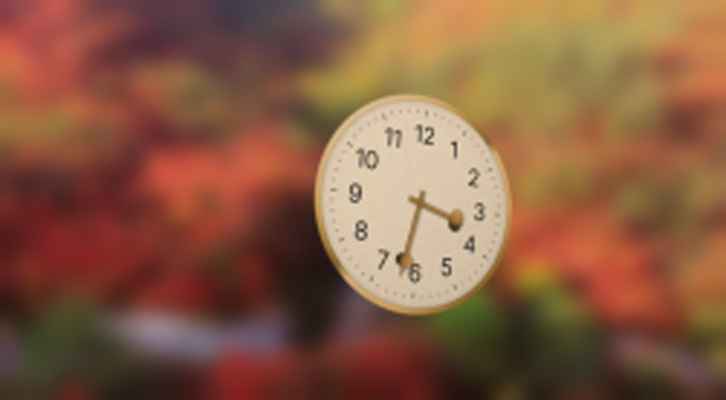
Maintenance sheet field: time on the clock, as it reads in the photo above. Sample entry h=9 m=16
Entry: h=3 m=32
